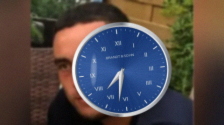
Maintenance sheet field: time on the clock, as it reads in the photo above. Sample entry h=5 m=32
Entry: h=7 m=32
